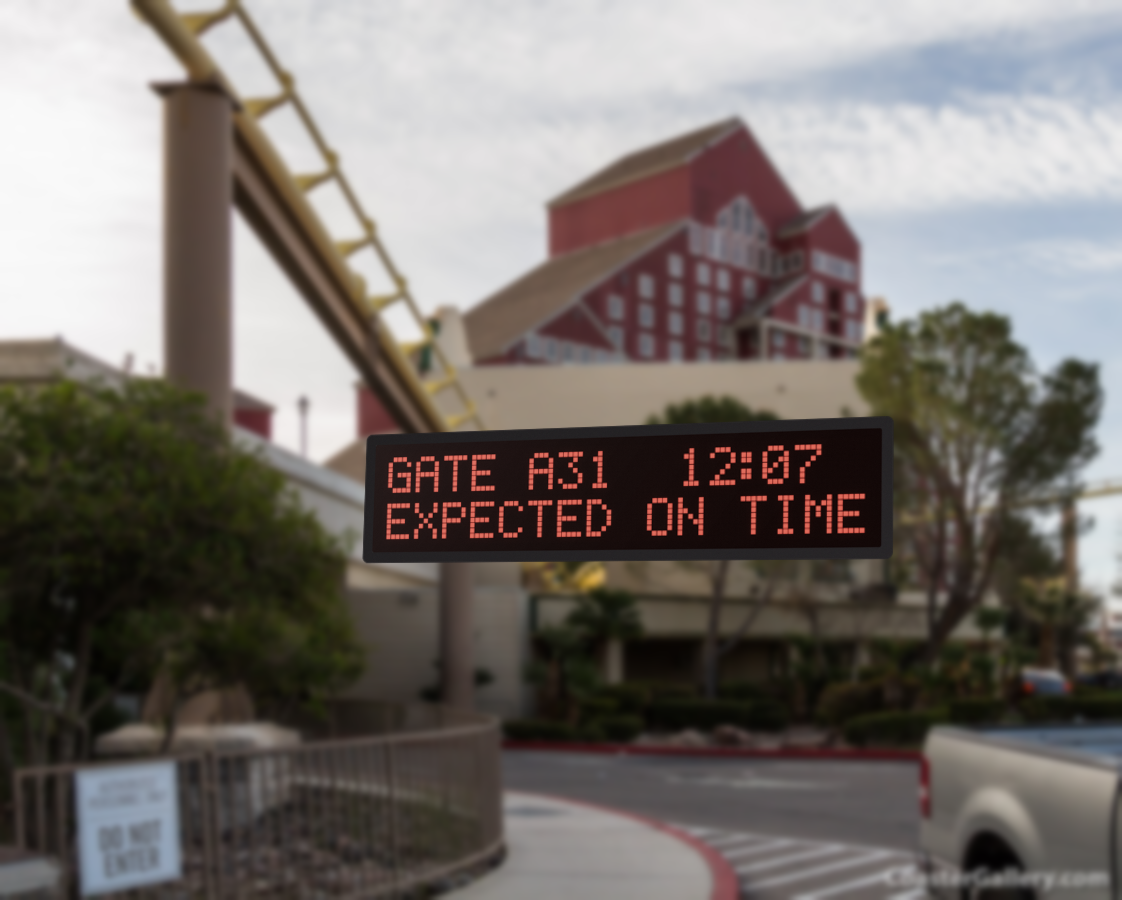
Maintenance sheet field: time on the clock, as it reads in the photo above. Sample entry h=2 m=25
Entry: h=12 m=7
